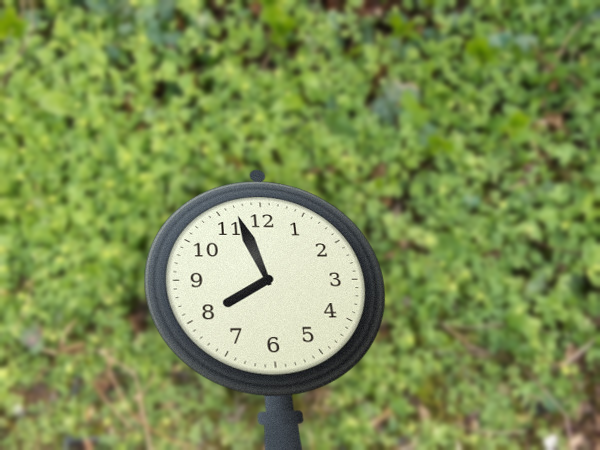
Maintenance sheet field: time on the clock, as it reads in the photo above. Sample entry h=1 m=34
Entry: h=7 m=57
